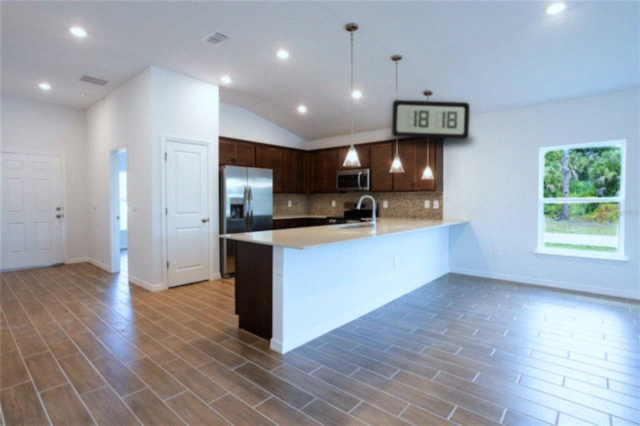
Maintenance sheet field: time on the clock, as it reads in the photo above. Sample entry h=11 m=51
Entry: h=18 m=18
